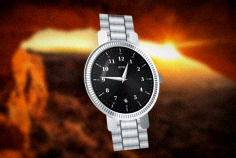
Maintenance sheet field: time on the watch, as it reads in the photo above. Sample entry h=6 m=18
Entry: h=12 m=46
